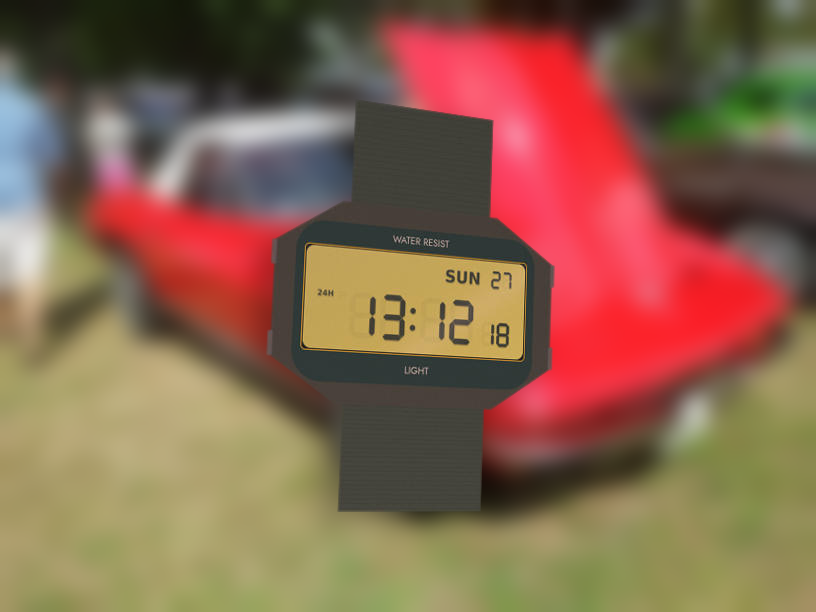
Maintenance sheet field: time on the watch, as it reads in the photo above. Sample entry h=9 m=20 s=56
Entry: h=13 m=12 s=18
